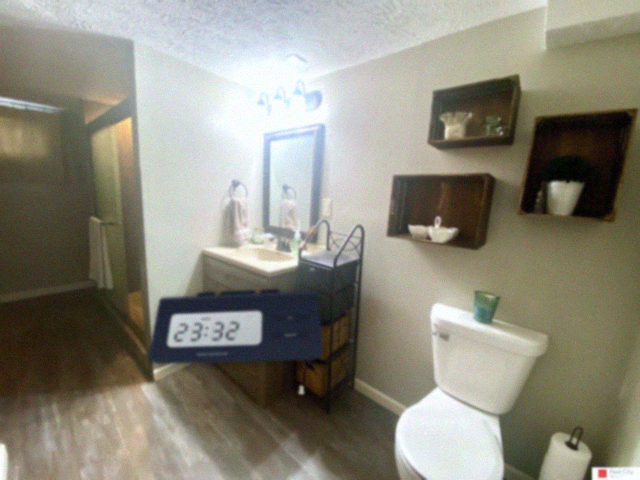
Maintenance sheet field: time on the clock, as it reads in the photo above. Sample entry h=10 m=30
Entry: h=23 m=32
